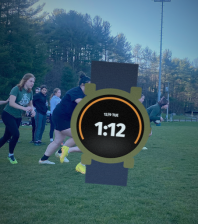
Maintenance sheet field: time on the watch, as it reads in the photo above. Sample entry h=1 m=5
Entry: h=1 m=12
